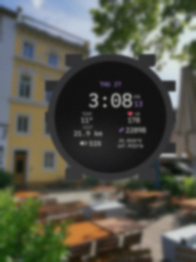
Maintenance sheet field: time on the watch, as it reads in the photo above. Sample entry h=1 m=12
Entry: h=3 m=8
